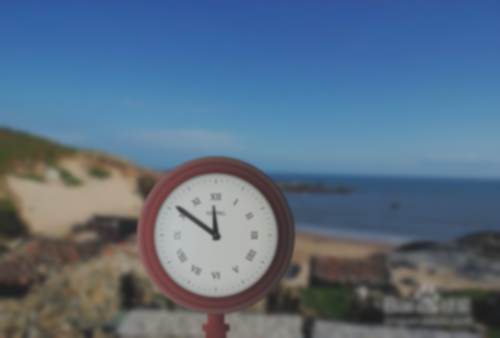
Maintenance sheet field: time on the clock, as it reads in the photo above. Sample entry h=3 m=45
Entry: h=11 m=51
